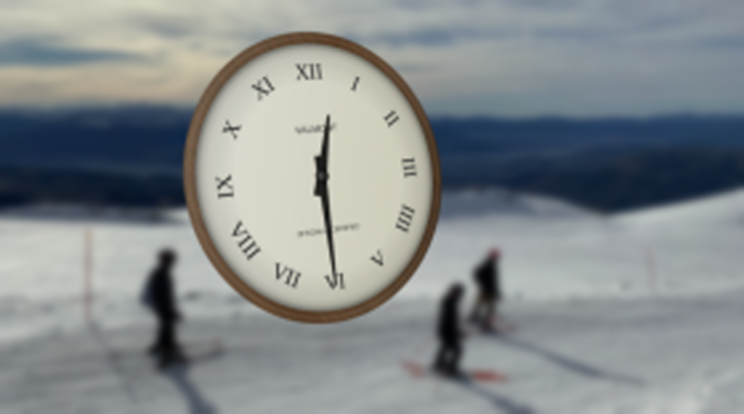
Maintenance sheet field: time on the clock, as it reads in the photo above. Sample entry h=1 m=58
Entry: h=12 m=30
